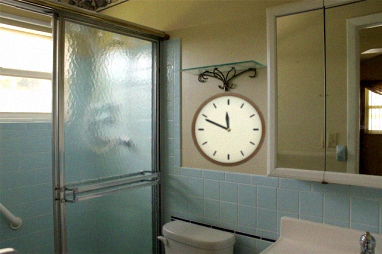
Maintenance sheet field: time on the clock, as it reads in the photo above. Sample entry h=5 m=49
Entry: h=11 m=49
